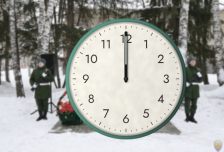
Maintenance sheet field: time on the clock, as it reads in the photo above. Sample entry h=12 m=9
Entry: h=12 m=0
